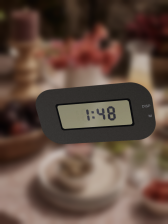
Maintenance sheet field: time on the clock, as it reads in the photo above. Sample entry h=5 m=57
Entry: h=1 m=48
